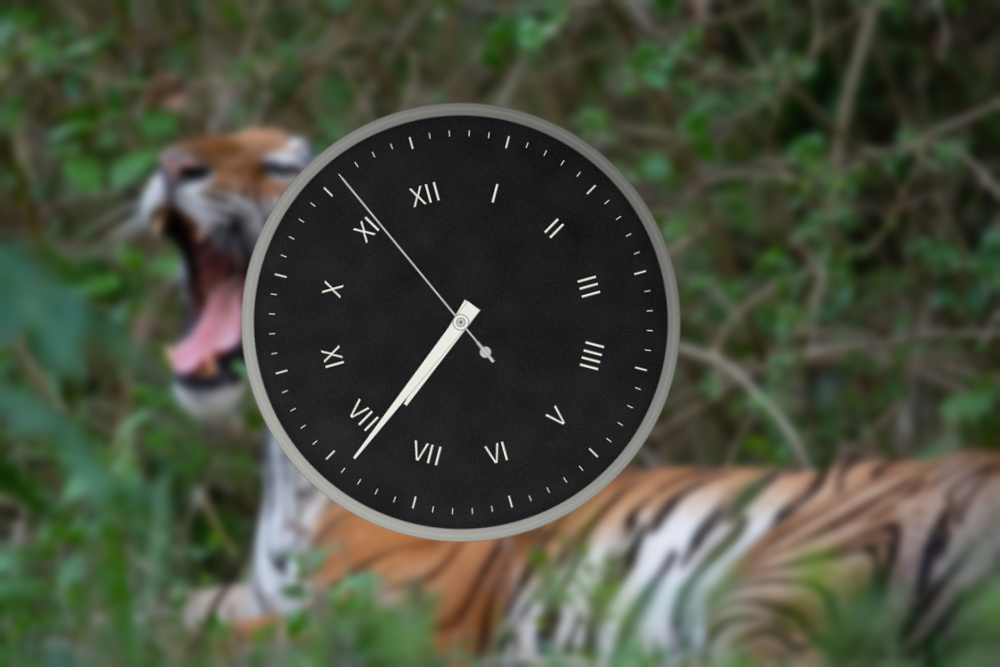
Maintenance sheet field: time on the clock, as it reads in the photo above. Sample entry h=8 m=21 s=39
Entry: h=7 m=38 s=56
